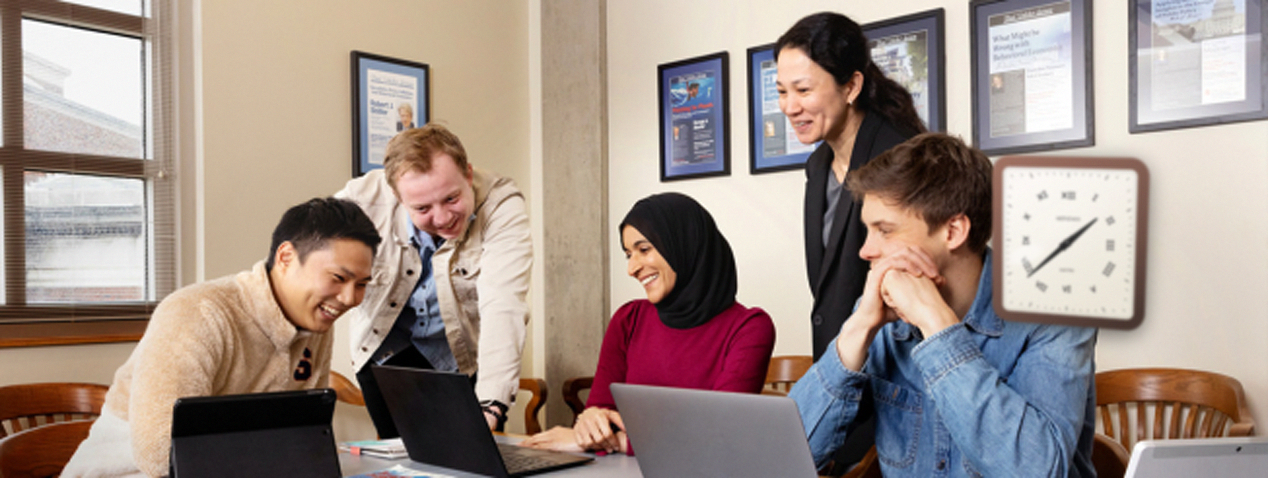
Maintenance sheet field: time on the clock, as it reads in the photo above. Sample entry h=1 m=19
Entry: h=1 m=38
